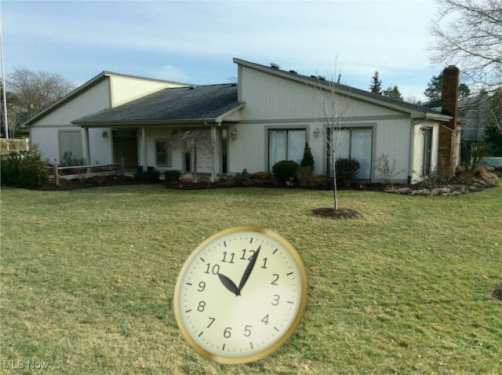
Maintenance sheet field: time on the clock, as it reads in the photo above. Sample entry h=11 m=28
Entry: h=10 m=2
